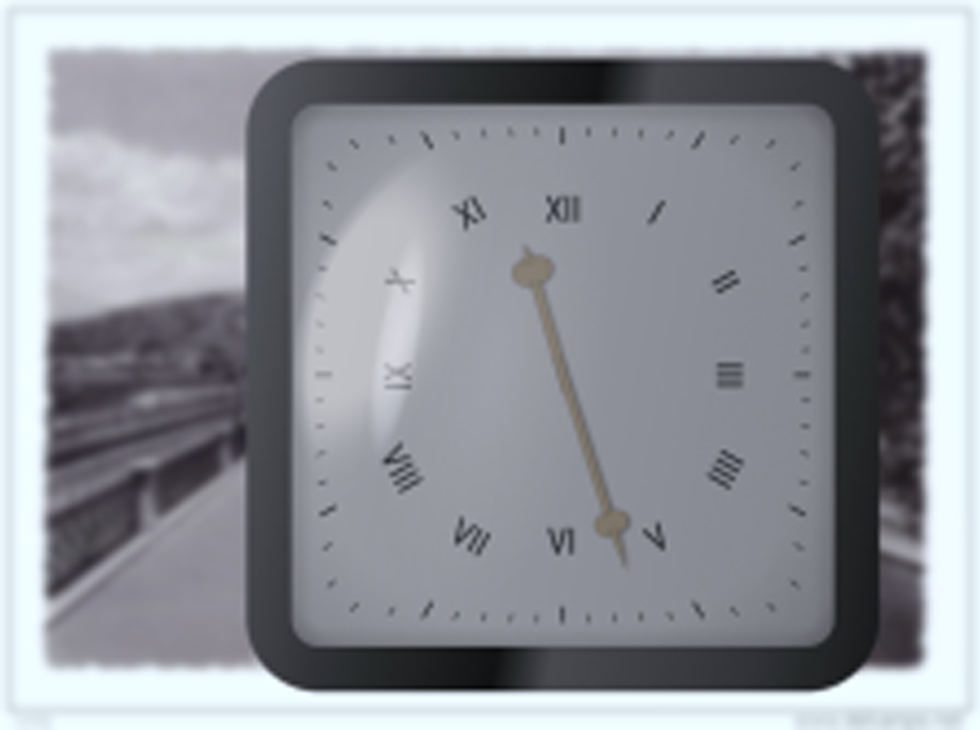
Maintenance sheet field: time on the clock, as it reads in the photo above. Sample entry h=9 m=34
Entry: h=11 m=27
